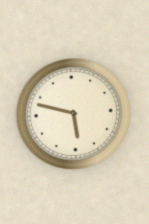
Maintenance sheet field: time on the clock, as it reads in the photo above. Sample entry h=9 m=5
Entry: h=5 m=48
